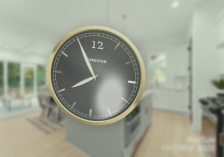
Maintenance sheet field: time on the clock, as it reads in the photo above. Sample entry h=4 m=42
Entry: h=7 m=55
